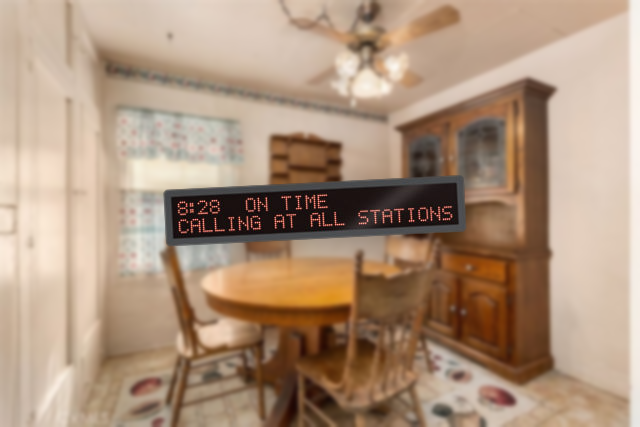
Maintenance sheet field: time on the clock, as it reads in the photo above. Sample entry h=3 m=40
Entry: h=8 m=28
